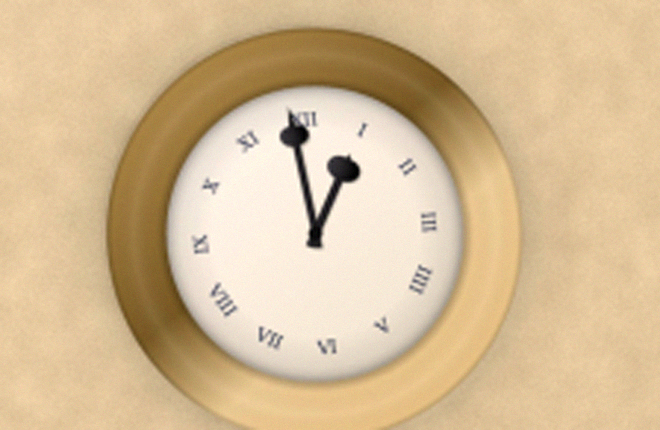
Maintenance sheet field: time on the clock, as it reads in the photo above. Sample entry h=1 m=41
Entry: h=12 m=59
